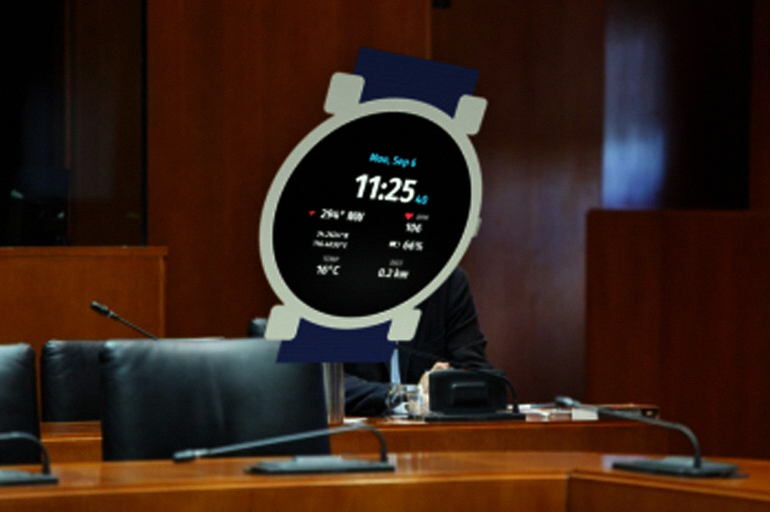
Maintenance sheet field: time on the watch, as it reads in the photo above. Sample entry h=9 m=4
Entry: h=11 m=25
